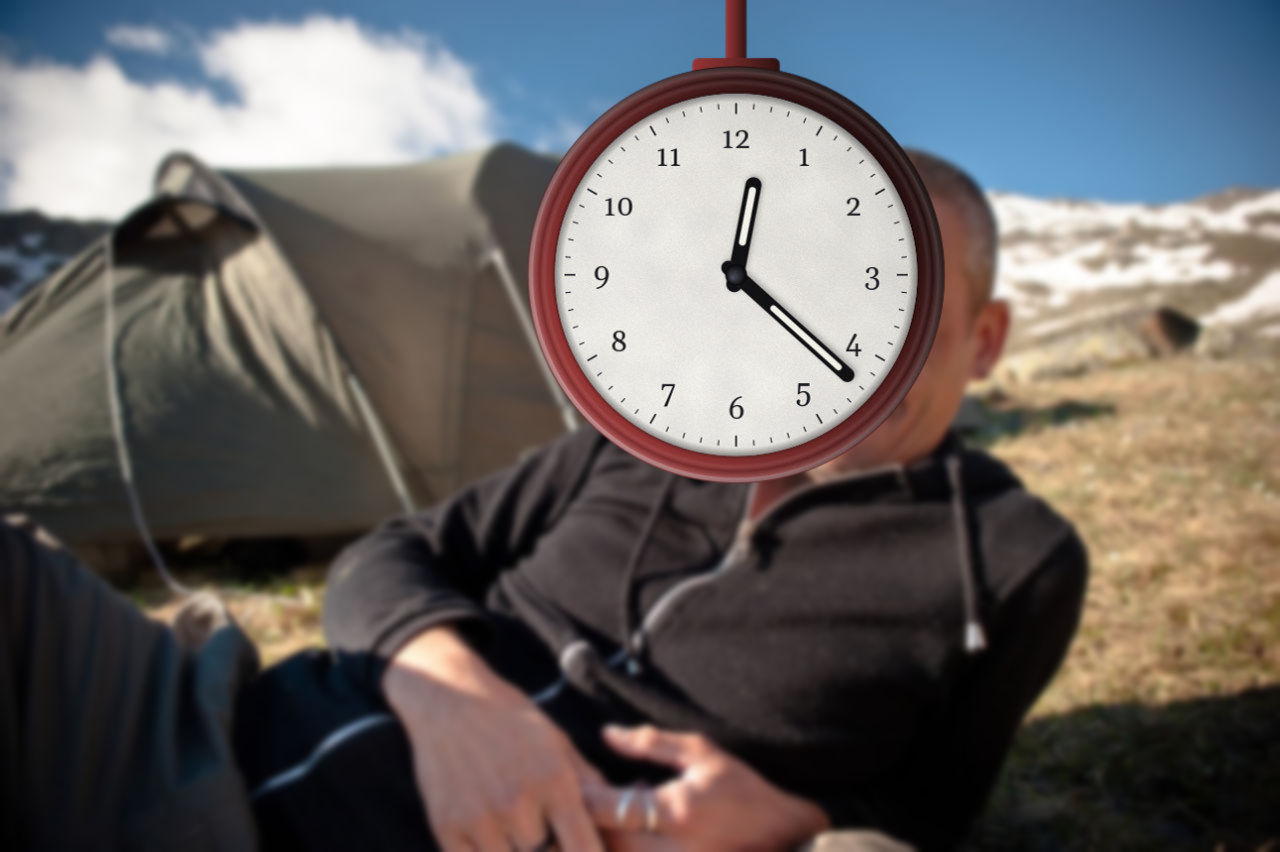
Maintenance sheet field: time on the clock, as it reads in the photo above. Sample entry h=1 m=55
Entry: h=12 m=22
